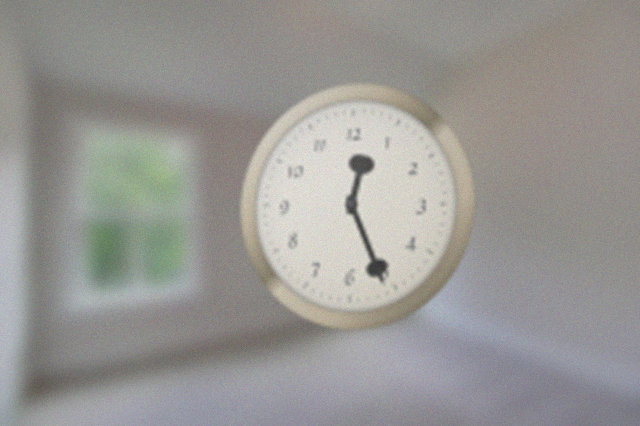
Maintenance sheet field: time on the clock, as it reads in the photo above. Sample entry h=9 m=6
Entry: h=12 m=26
